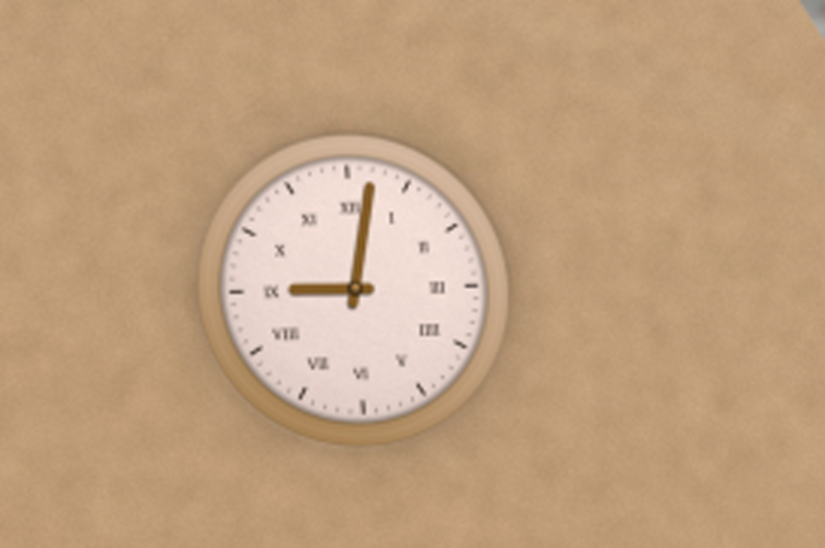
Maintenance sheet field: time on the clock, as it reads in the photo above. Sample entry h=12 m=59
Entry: h=9 m=2
